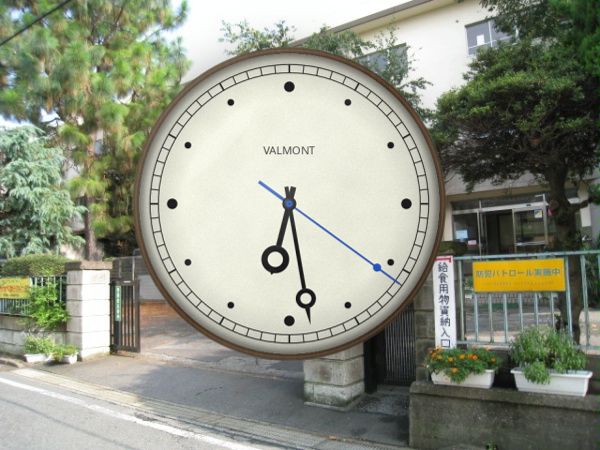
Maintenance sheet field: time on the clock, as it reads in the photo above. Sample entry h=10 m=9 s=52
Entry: h=6 m=28 s=21
